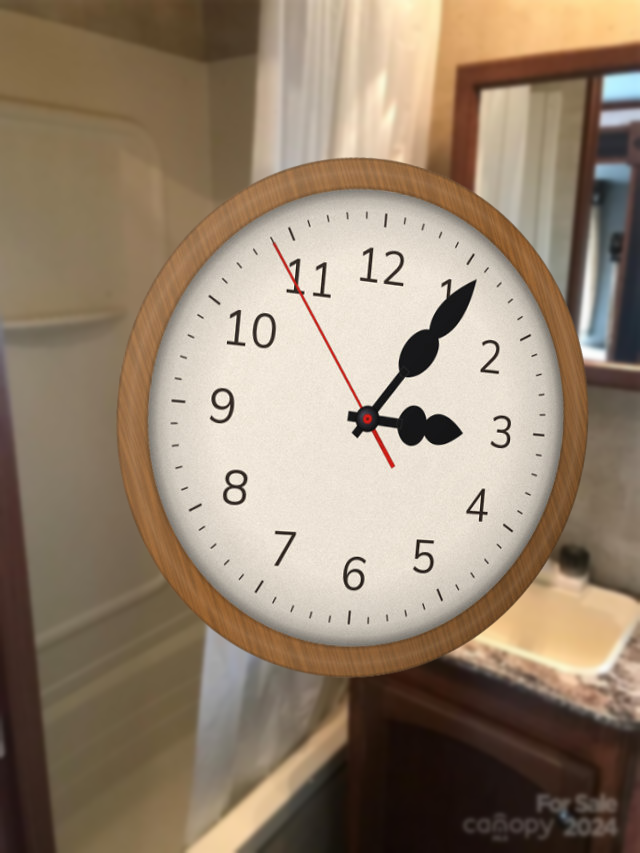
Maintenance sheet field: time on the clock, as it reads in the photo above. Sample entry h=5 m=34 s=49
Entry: h=3 m=5 s=54
